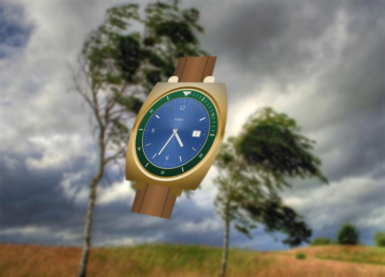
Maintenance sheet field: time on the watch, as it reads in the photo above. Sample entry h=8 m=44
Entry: h=4 m=34
